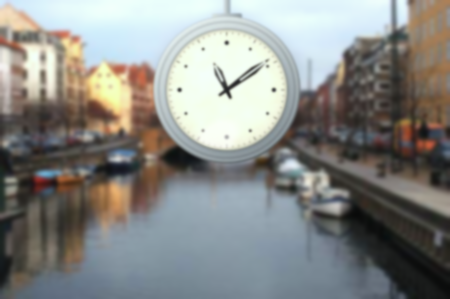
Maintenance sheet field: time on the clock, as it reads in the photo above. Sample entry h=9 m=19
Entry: h=11 m=9
